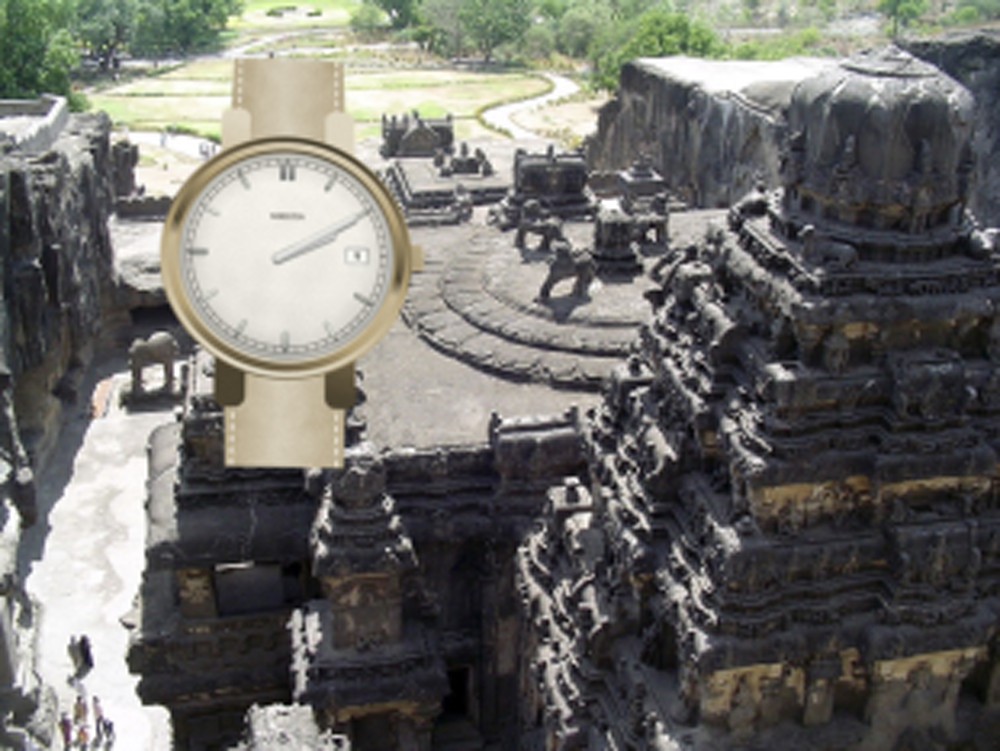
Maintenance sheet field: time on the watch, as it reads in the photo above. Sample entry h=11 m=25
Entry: h=2 m=10
